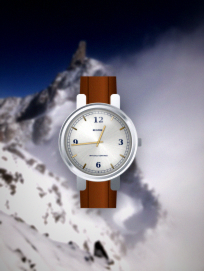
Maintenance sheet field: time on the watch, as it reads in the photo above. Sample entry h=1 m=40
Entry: h=12 m=44
